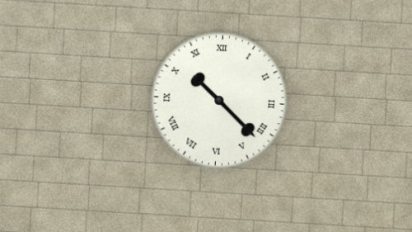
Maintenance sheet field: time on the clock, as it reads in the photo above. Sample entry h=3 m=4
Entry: h=10 m=22
